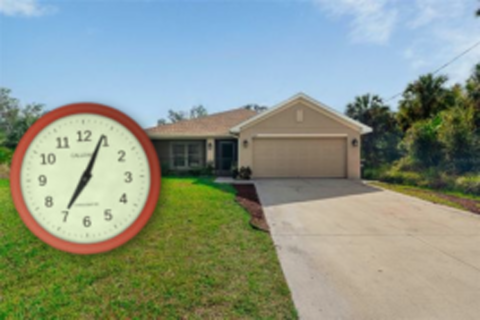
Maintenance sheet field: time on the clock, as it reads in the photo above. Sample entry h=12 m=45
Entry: h=7 m=4
